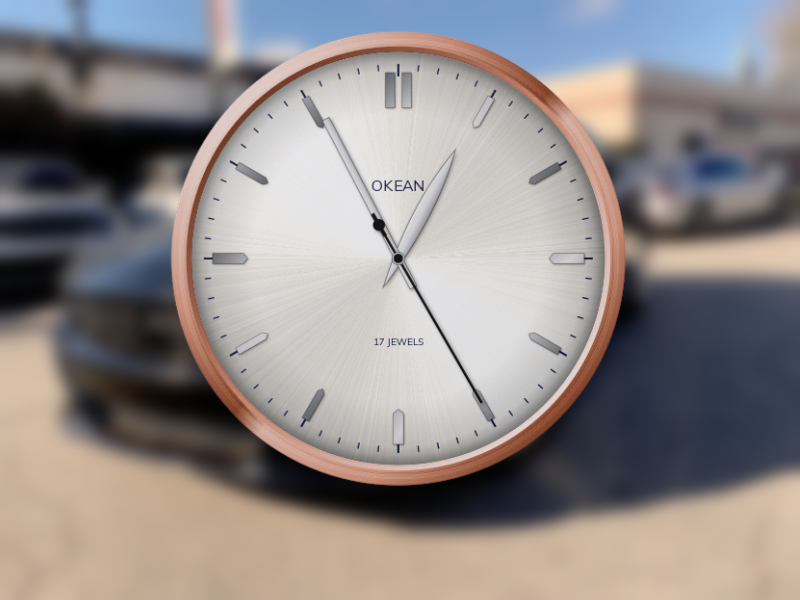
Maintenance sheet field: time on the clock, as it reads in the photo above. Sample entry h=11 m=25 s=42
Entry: h=12 m=55 s=25
